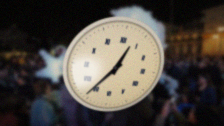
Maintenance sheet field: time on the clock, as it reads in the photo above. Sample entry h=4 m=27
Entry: h=12 m=36
